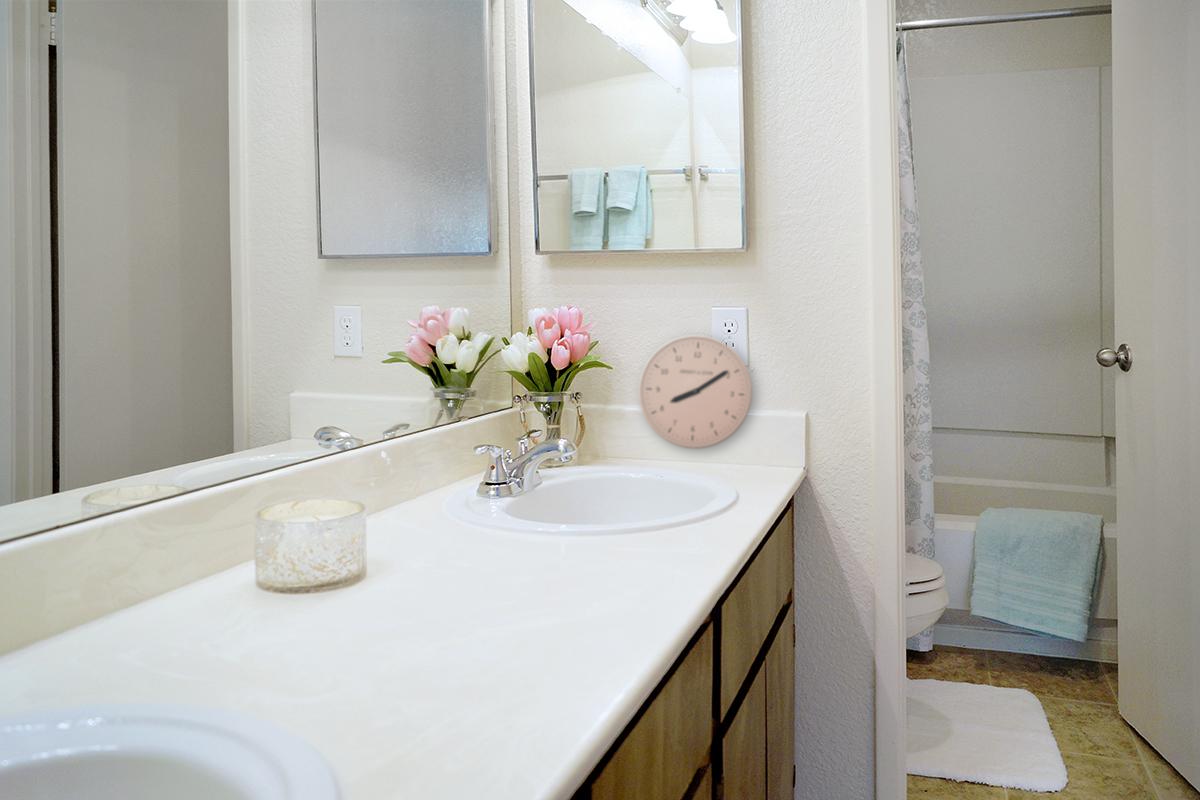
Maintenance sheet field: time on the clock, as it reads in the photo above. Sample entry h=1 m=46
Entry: h=8 m=9
